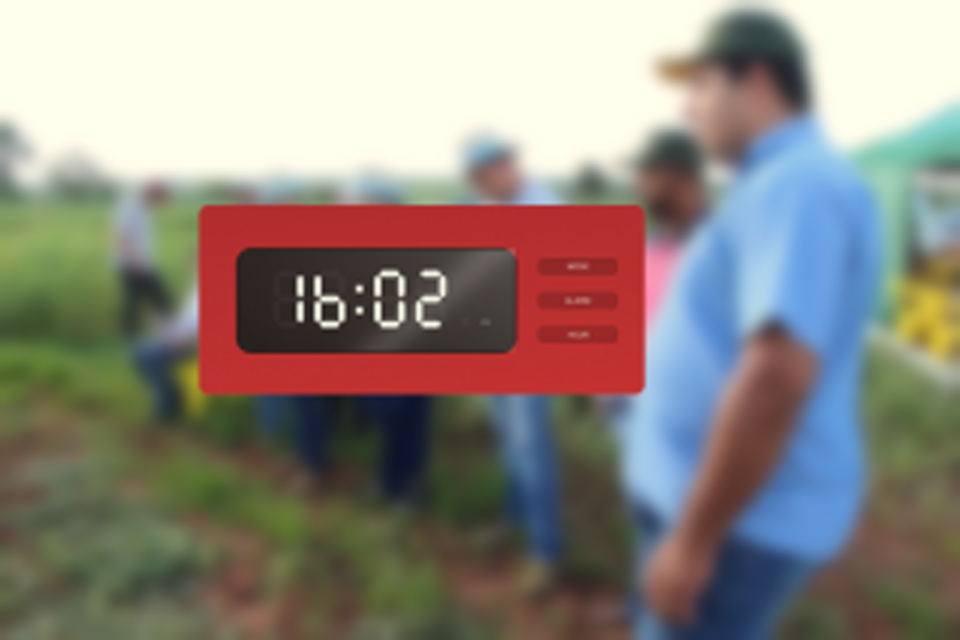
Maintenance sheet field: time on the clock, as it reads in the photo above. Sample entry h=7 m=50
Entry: h=16 m=2
